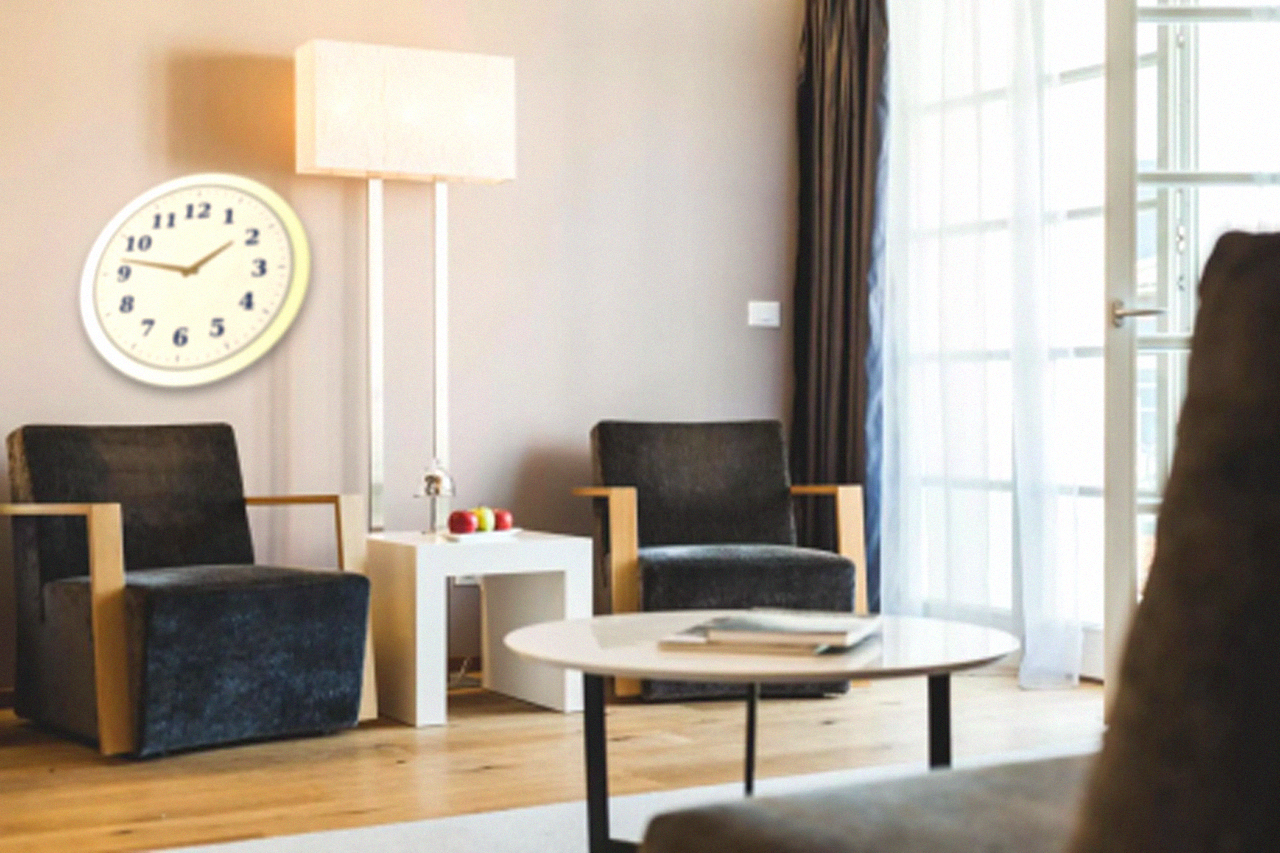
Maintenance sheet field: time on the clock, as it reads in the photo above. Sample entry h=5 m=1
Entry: h=1 m=47
